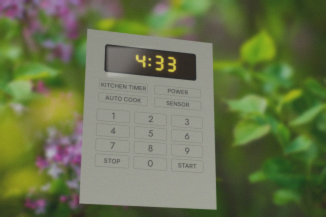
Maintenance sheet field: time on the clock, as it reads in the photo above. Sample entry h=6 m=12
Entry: h=4 m=33
